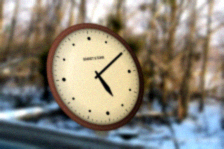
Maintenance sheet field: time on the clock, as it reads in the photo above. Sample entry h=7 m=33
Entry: h=5 m=10
